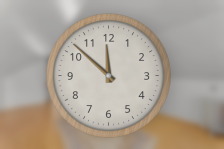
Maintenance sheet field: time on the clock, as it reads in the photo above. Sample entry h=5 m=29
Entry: h=11 m=52
